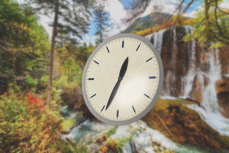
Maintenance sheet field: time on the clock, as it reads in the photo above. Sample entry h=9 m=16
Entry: h=12 m=34
